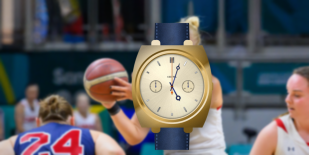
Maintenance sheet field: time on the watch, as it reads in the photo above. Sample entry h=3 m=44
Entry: h=5 m=3
